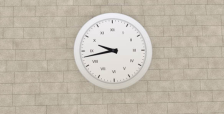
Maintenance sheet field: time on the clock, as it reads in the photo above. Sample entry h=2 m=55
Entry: h=9 m=43
